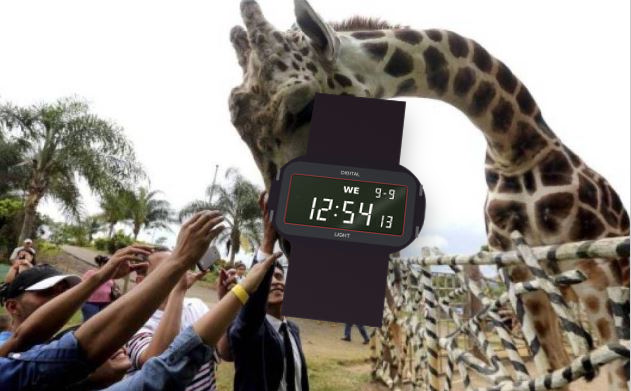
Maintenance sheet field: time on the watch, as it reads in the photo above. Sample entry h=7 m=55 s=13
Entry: h=12 m=54 s=13
